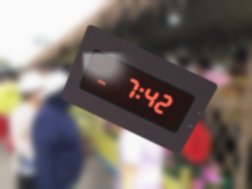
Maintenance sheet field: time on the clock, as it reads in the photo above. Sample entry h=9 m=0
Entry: h=7 m=42
